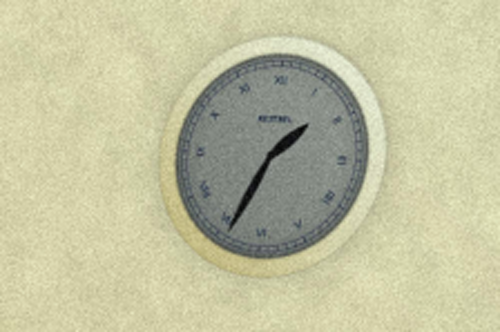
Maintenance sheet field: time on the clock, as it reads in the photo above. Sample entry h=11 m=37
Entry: h=1 m=34
